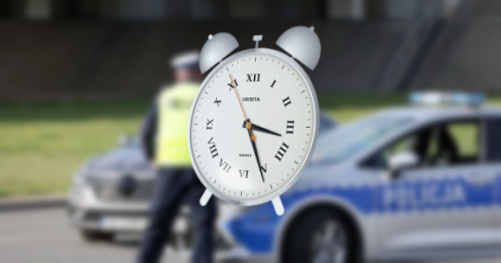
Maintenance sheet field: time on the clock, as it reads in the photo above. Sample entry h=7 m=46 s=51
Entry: h=3 m=25 s=55
